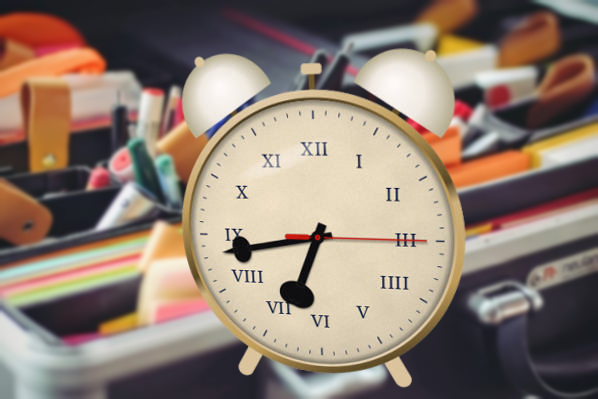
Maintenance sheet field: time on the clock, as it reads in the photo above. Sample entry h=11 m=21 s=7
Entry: h=6 m=43 s=15
